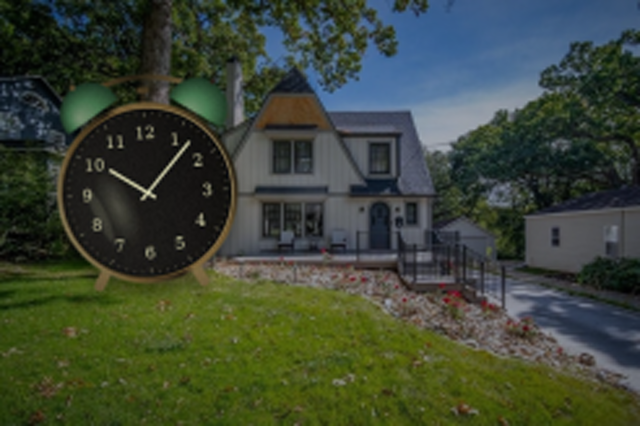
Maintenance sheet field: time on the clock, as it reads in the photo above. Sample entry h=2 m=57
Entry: h=10 m=7
